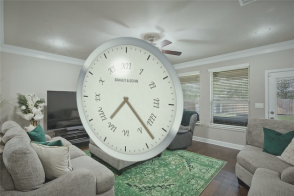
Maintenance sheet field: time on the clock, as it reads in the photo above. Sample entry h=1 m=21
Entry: h=7 m=23
